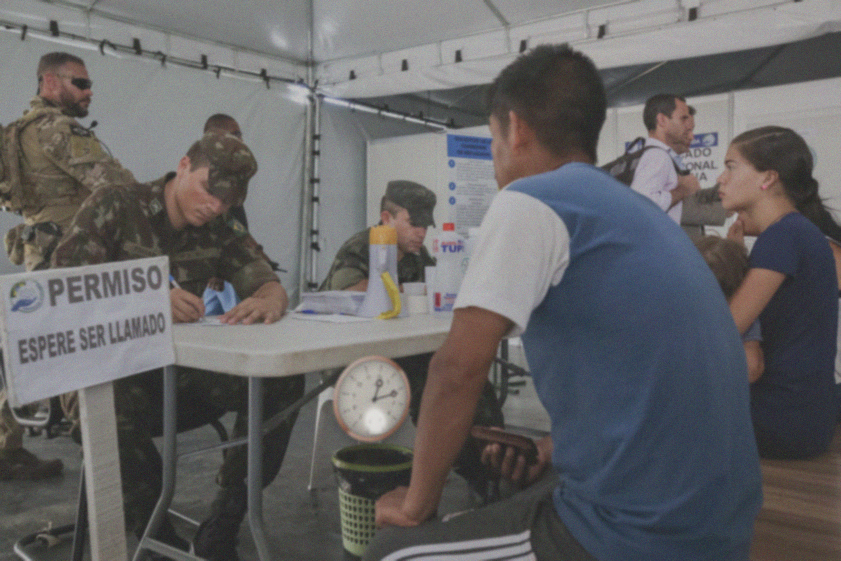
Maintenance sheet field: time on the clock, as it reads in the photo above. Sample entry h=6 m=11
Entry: h=12 m=11
